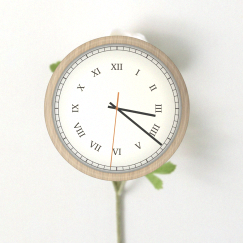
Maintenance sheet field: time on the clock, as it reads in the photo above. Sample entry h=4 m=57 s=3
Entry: h=3 m=21 s=31
